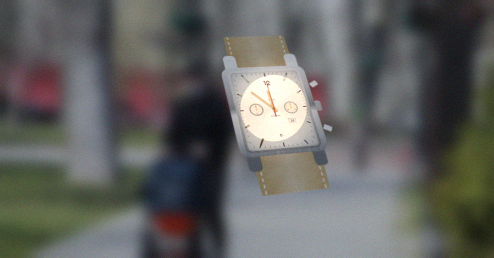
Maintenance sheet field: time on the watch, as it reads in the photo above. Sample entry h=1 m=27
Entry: h=11 m=53
